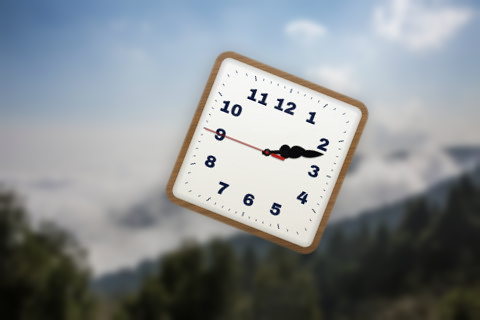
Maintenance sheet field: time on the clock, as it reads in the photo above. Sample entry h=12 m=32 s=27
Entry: h=2 m=11 s=45
